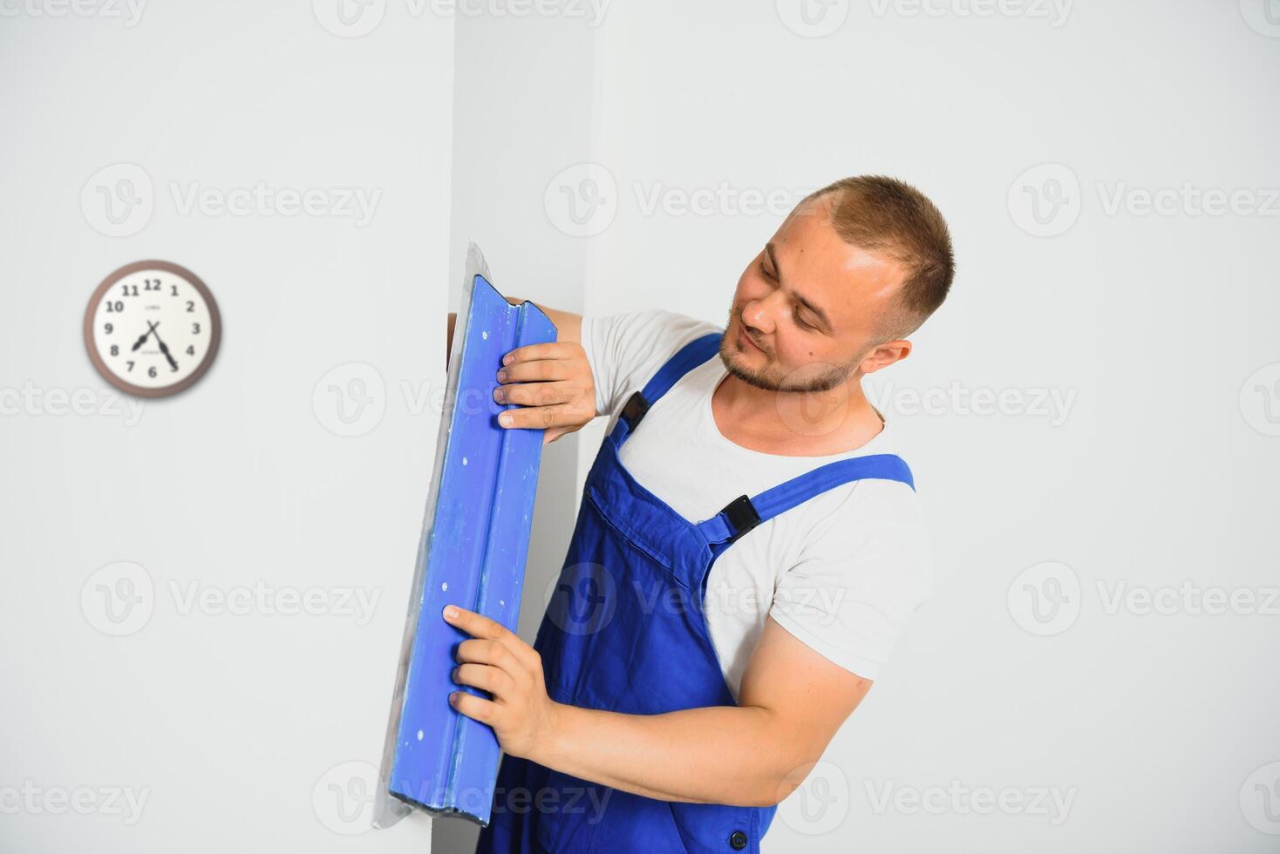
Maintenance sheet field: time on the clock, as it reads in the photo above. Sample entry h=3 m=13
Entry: h=7 m=25
